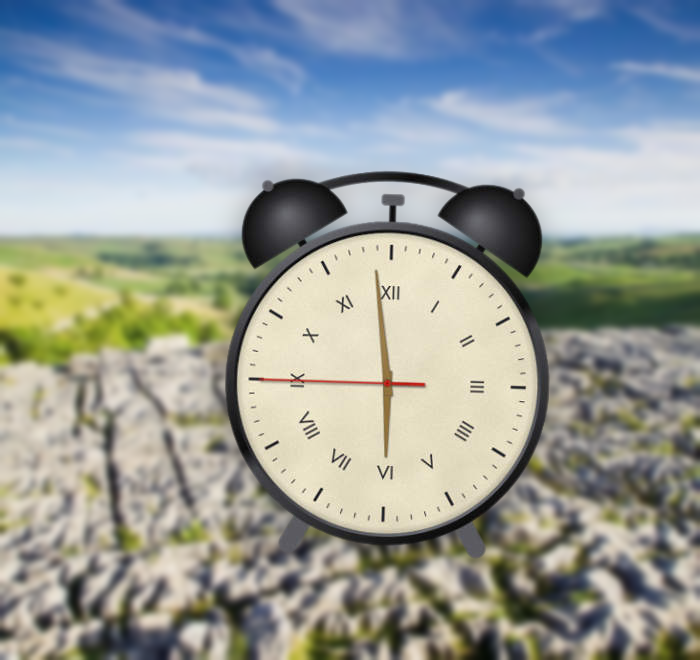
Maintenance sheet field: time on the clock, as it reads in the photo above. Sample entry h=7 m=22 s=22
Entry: h=5 m=58 s=45
